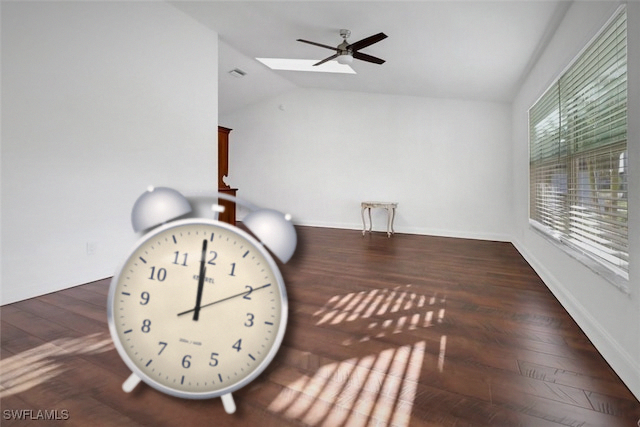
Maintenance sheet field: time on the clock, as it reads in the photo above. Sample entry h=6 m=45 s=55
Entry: h=11 m=59 s=10
